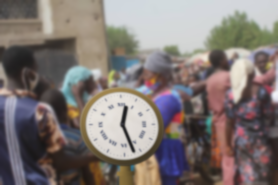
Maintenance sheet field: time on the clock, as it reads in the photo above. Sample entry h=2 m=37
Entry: h=12 m=27
